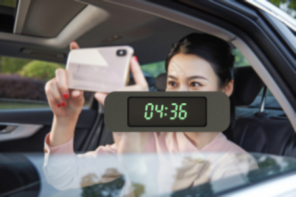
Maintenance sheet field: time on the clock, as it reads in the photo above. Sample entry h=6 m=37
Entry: h=4 m=36
